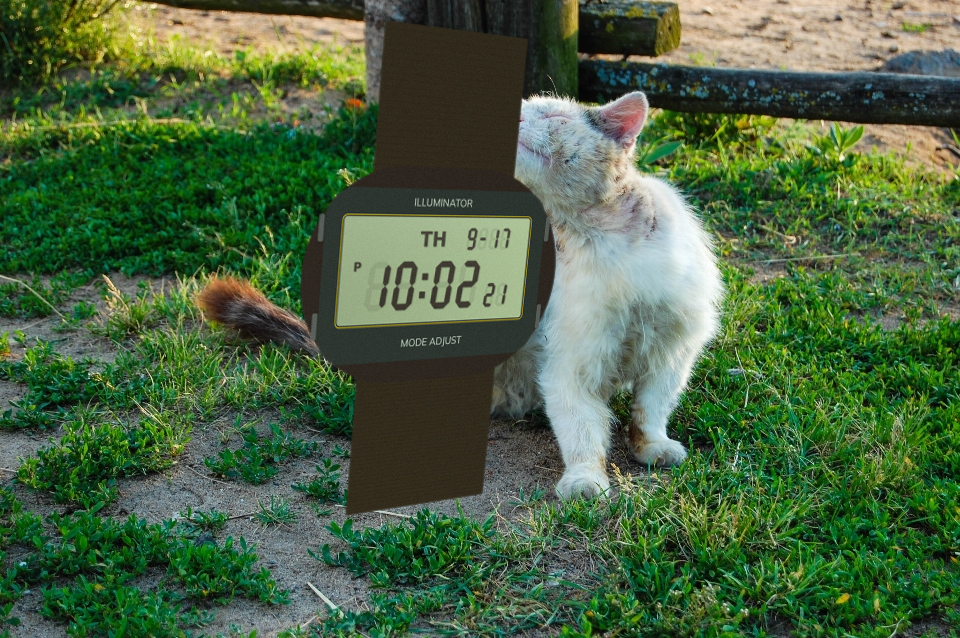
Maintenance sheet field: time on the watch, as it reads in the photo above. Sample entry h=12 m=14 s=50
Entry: h=10 m=2 s=21
